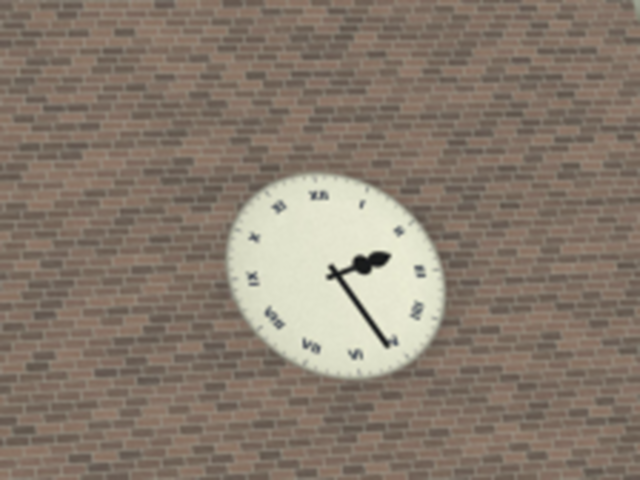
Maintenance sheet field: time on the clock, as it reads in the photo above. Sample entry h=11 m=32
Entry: h=2 m=26
